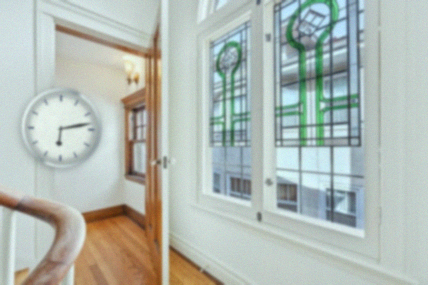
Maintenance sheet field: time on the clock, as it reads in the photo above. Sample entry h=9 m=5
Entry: h=6 m=13
